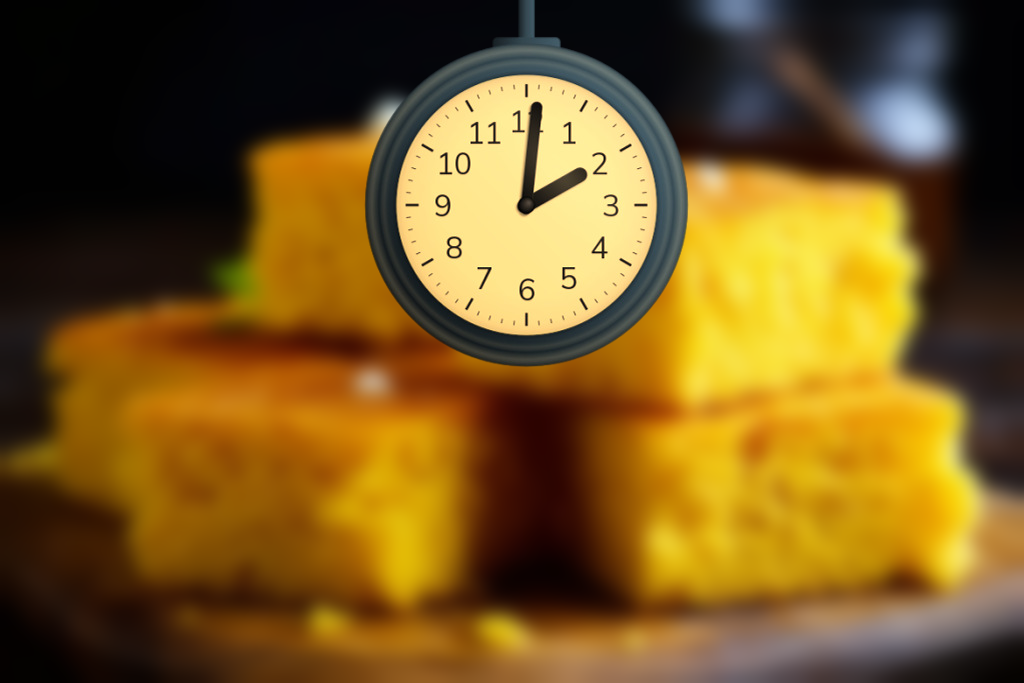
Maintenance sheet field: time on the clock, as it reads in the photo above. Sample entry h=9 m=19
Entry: h=2 m=1
